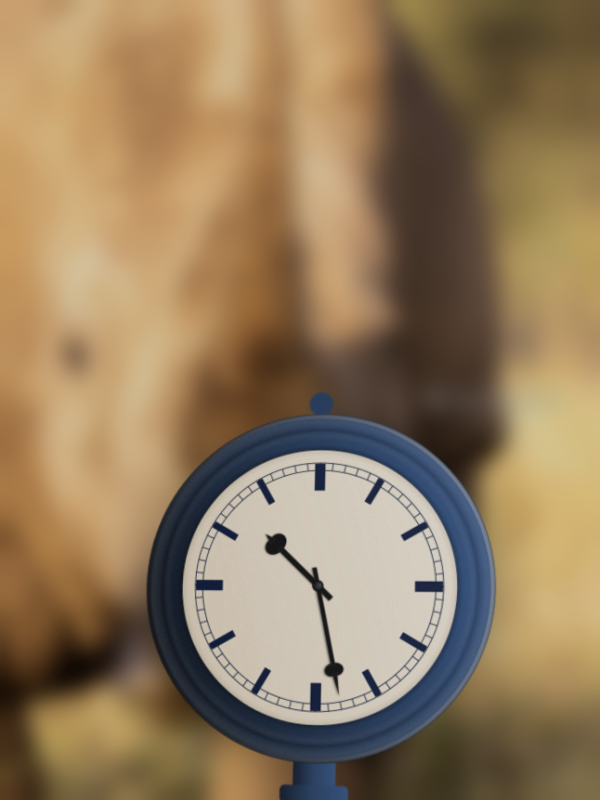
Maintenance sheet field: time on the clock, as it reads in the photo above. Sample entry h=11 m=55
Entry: h=10 m=28
